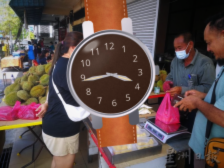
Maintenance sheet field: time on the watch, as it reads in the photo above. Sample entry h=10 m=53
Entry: h=3 m=44
